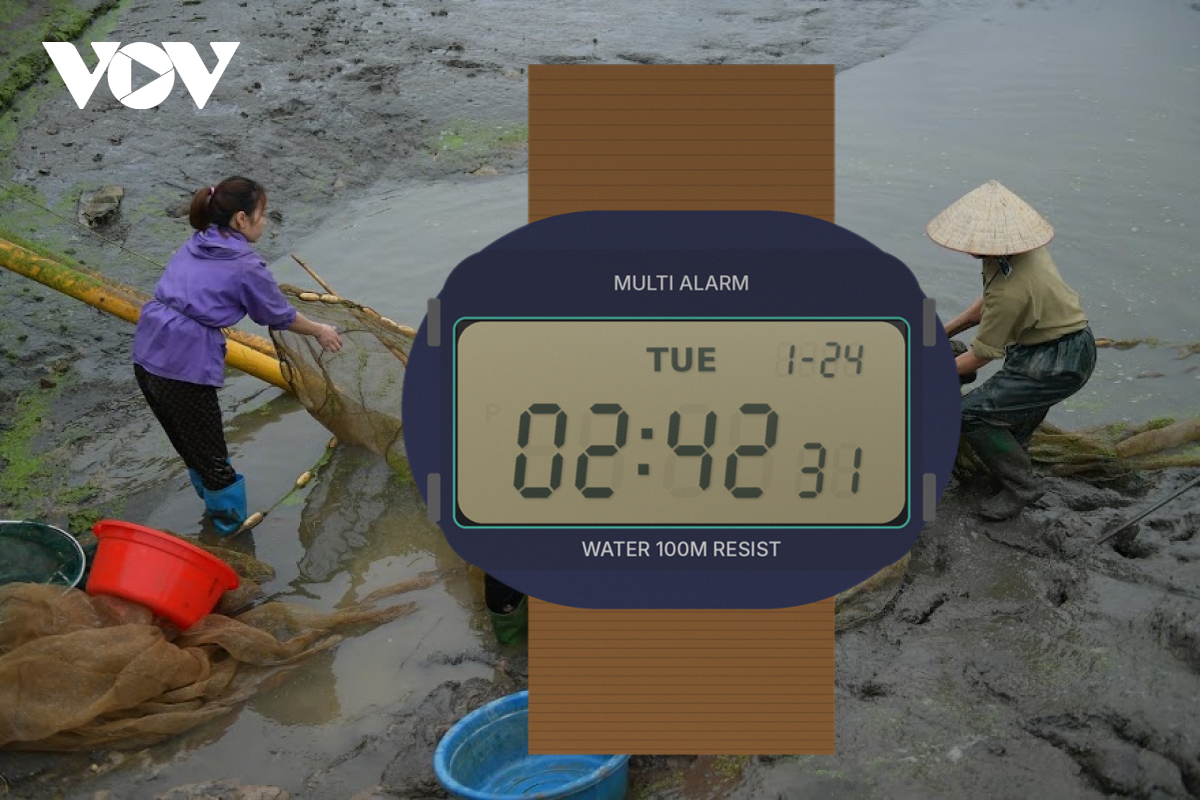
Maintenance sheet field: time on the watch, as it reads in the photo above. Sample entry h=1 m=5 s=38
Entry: h=2 m=42 s=31
